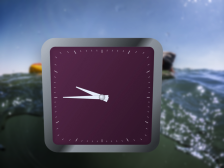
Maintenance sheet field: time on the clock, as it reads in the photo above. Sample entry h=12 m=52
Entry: h=9 m=45
